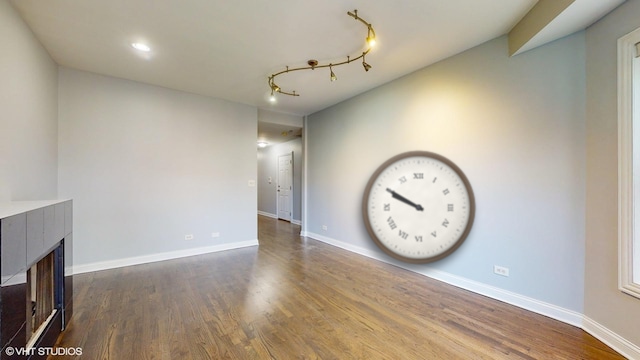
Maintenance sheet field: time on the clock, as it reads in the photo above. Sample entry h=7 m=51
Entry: h=9 m=50
